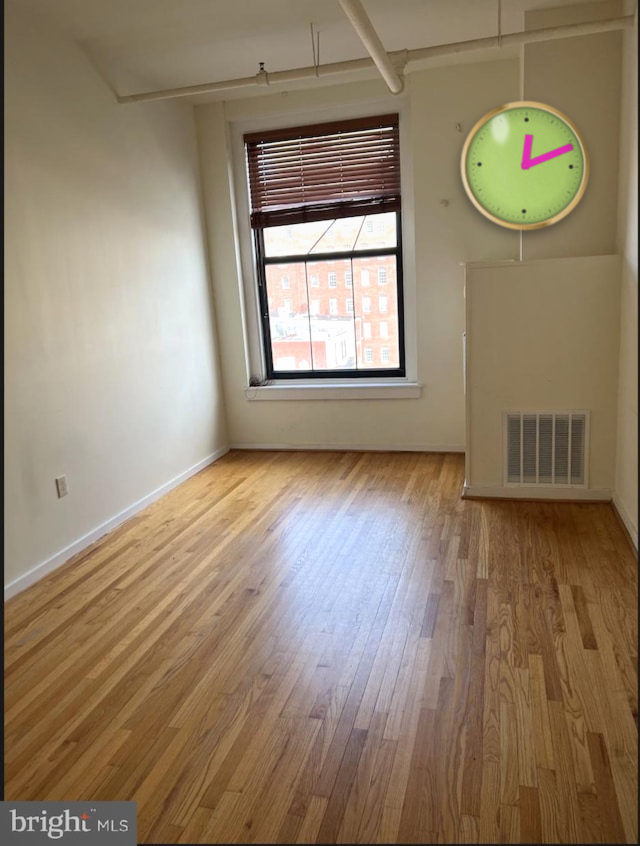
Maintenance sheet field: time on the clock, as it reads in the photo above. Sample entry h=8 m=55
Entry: h=12 m=11
